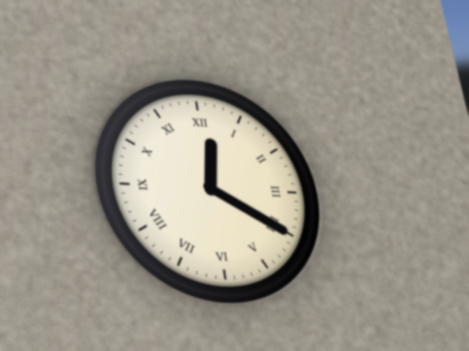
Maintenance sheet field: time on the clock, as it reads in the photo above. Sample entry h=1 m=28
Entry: h=12 m=20
